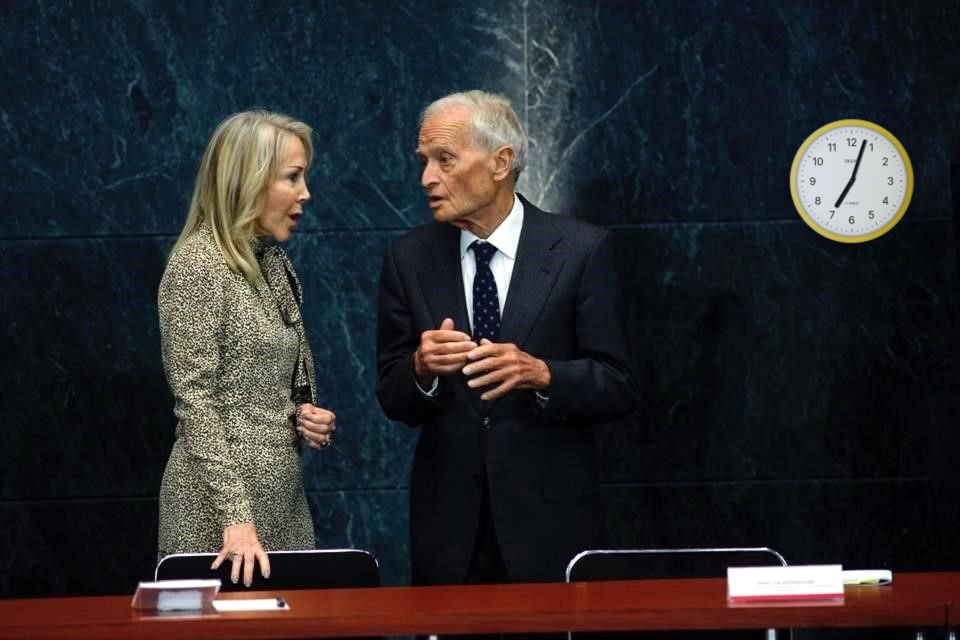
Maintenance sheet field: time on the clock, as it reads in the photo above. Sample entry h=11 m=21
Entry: h=7 m=3
